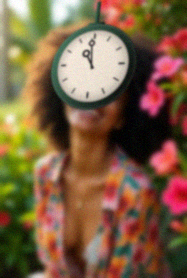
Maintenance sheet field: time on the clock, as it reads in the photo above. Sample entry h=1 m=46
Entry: h=10 m=59
